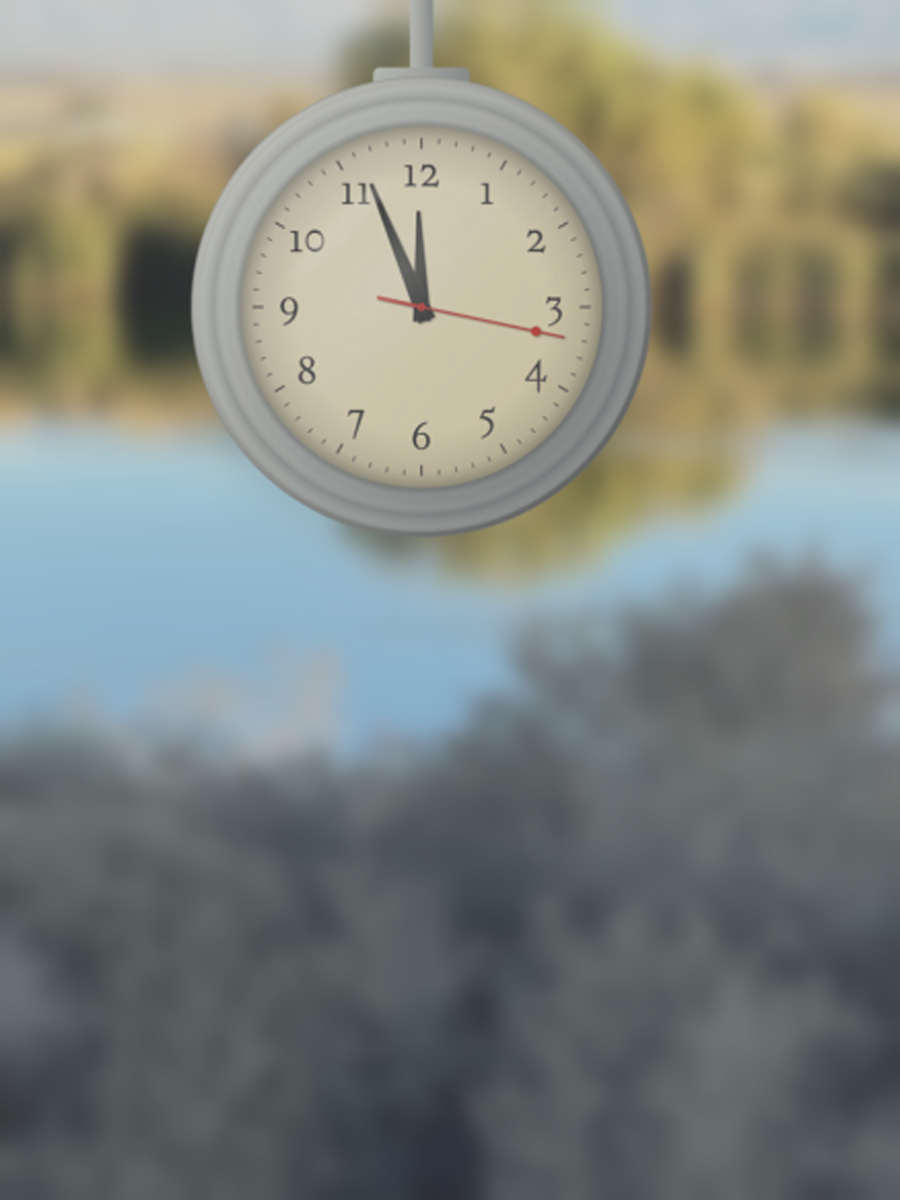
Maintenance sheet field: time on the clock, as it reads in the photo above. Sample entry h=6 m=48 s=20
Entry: h=11 m=56 s=17
